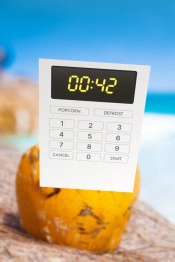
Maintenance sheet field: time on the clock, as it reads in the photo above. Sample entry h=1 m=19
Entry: h=0 m=42
